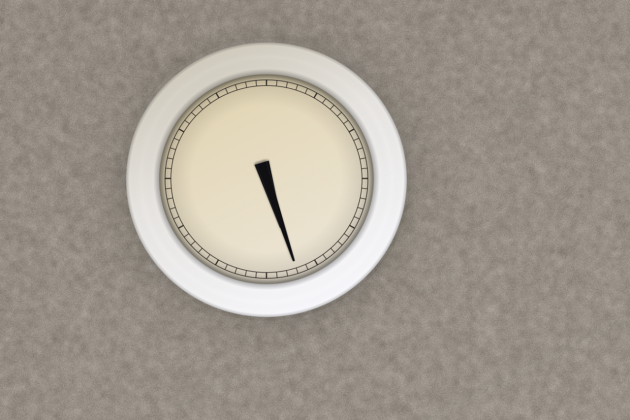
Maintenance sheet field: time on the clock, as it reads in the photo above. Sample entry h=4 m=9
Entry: h=5 m=27
